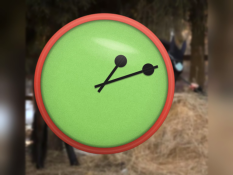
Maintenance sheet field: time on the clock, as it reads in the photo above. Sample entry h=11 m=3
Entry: h=1 m=12
